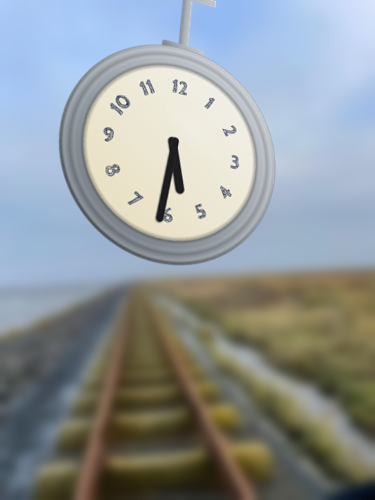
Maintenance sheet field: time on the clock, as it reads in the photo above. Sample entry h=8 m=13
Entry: h=5 m=31
